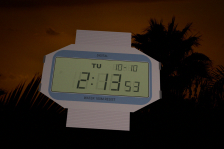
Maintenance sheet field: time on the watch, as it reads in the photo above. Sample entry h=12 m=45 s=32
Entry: h=2 m=13 s=53
